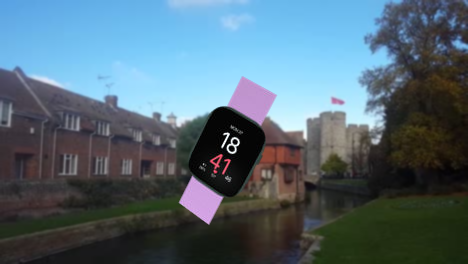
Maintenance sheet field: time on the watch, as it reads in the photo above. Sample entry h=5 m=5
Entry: h=18 m=41
